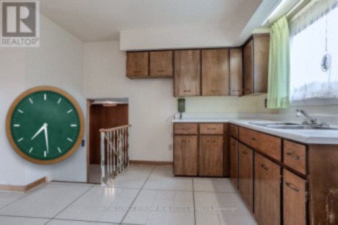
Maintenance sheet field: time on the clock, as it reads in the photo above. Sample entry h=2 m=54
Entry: h=7 m=29
